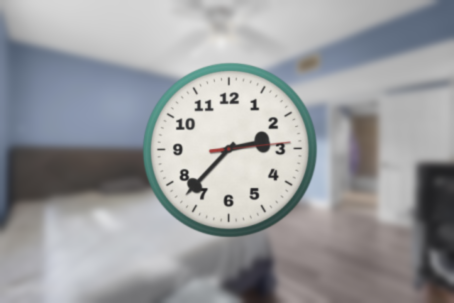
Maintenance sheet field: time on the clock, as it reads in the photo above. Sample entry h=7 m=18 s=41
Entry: h=2 m=37 s=14
